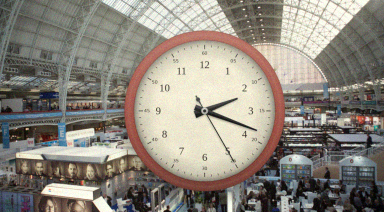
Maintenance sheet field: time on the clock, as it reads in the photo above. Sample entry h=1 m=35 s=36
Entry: h=2 m=18 s=25
